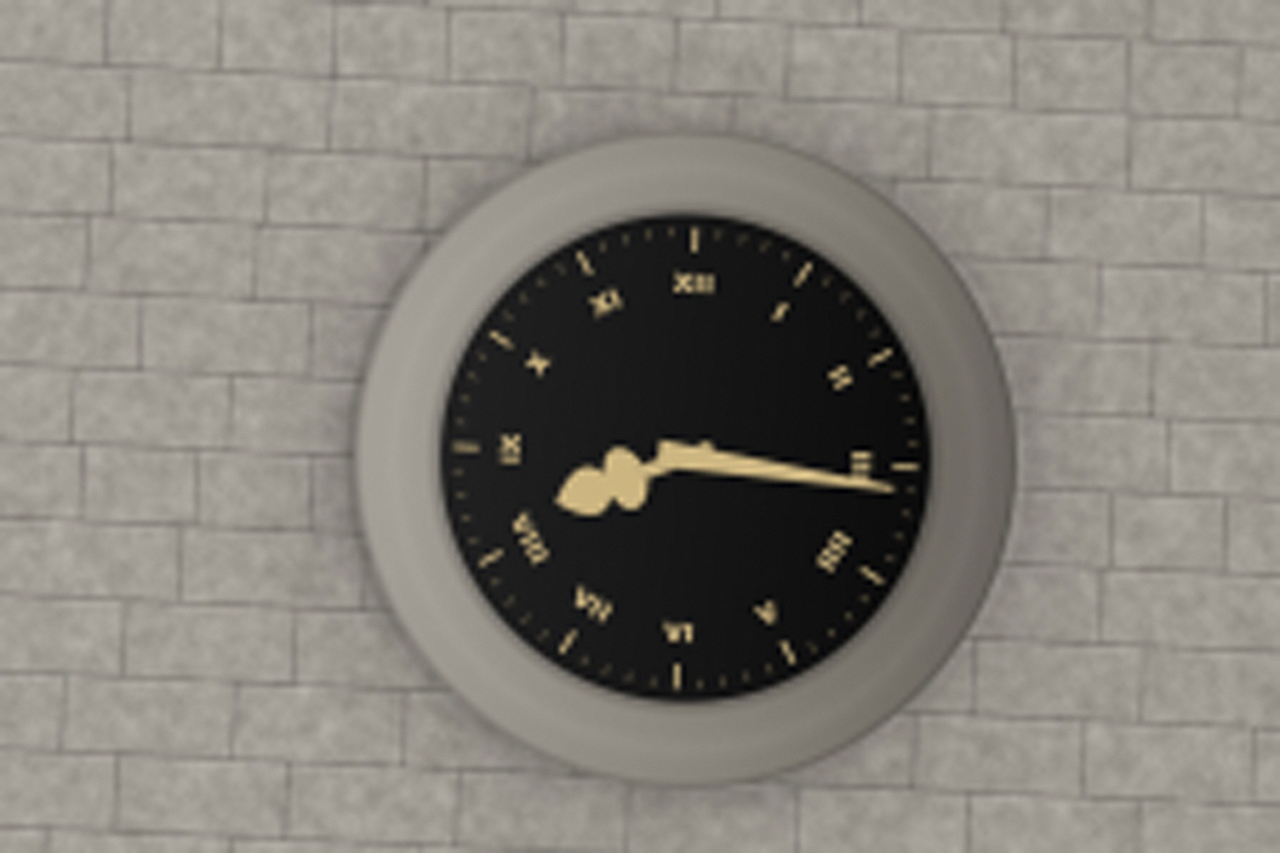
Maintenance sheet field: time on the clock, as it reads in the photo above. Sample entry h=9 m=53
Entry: h=8 m=16
